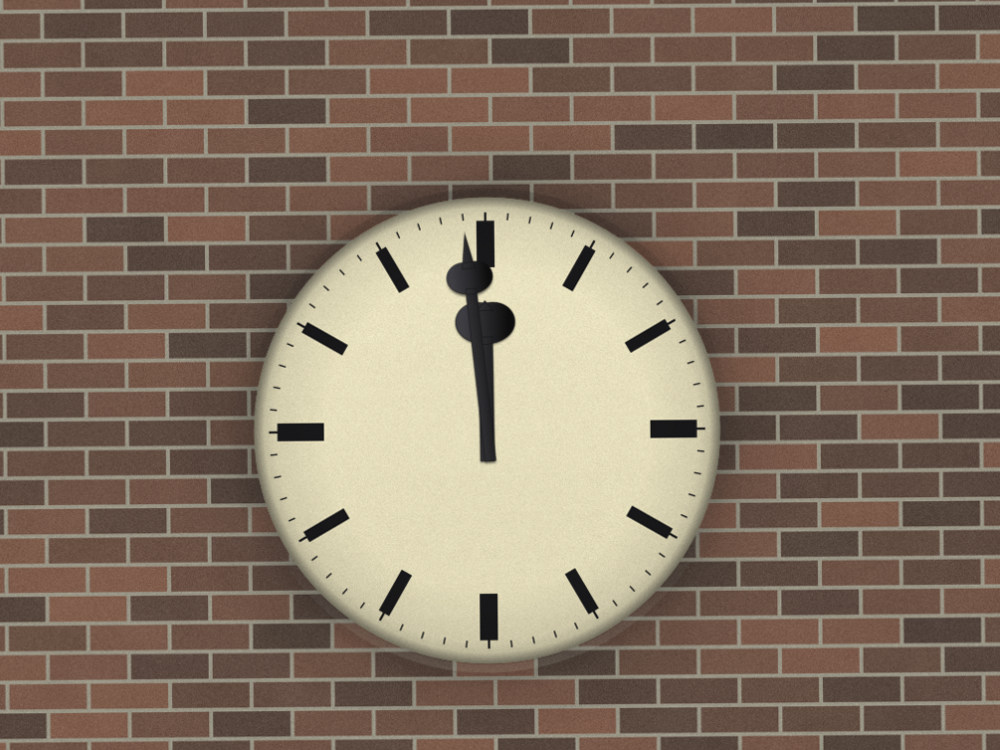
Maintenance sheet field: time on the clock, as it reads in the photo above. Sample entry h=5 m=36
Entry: h=11 m=59
